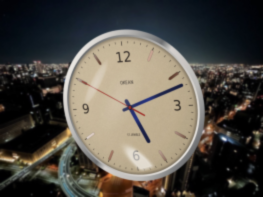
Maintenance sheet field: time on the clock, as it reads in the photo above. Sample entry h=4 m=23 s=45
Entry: h=5 m=11 s=50
